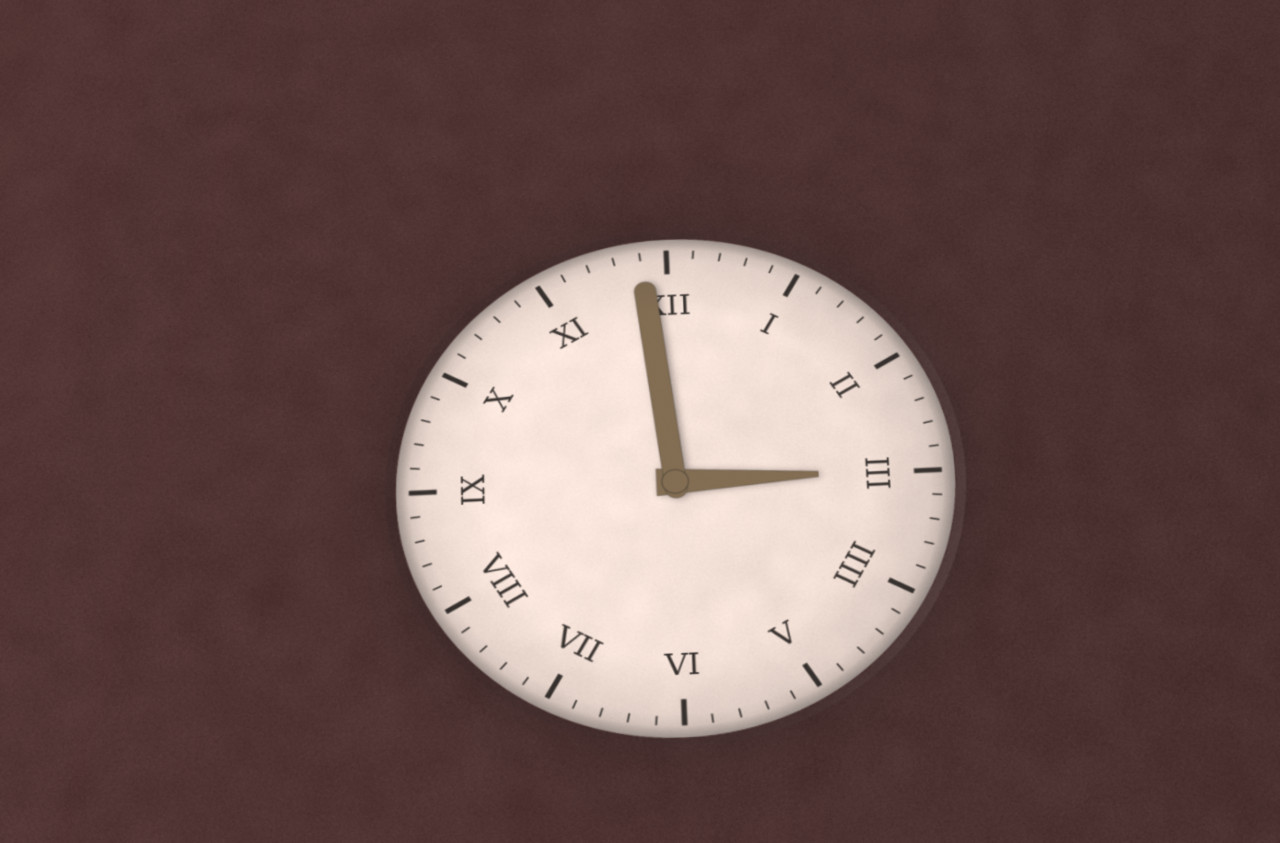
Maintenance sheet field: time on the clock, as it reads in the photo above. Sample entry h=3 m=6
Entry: h=2 m=59
